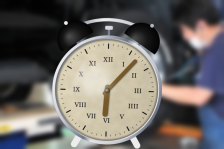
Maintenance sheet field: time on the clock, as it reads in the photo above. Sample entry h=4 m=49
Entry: h=6 m=7
